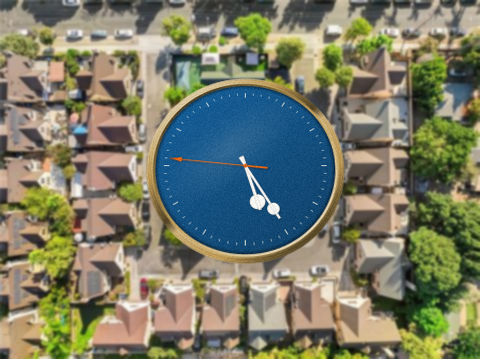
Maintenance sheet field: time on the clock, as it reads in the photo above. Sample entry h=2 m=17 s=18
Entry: h=5 m=24 s=46
